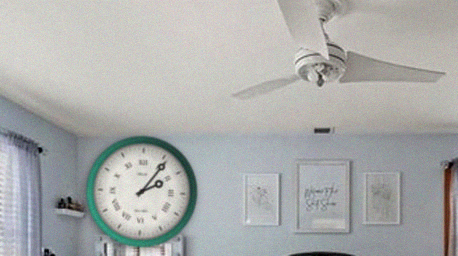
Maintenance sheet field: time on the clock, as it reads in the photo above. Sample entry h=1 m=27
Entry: h=2 m=6
